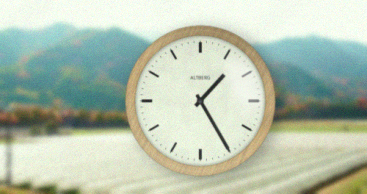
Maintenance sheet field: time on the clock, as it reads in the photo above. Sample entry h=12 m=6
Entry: h=1 m=25
